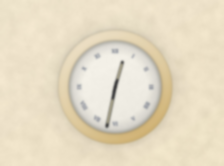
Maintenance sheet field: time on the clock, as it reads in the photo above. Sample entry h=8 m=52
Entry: h=12 m=32
